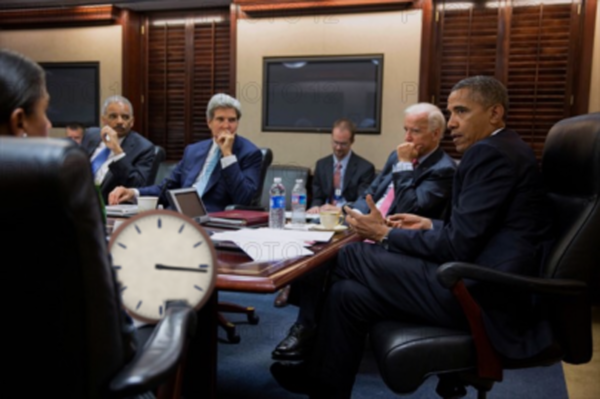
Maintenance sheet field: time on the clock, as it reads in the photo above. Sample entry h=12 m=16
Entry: h=3 m=16
